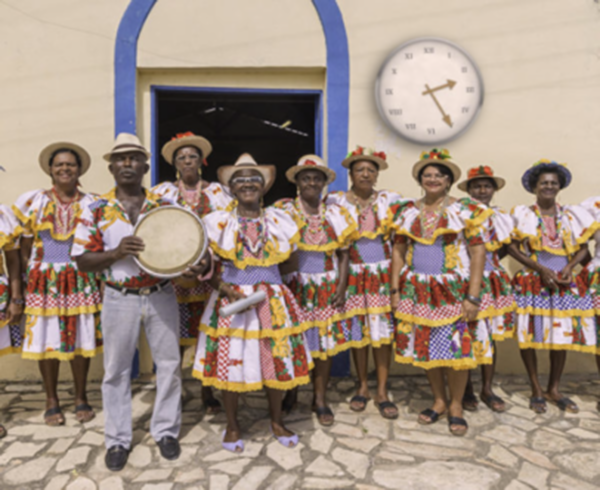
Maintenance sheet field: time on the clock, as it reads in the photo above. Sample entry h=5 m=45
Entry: h=2 m=25
